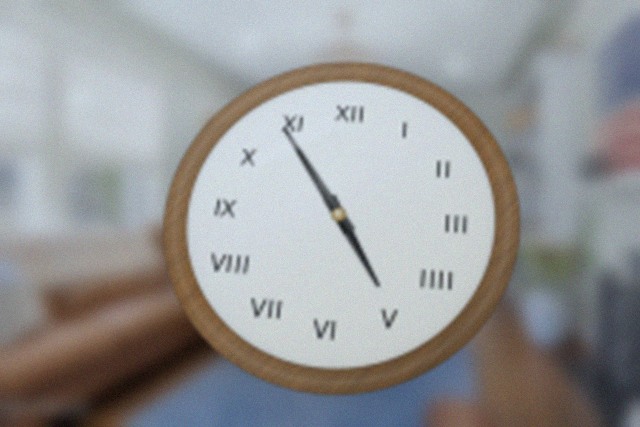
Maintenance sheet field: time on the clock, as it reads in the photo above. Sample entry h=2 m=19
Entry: h=4 m=54
